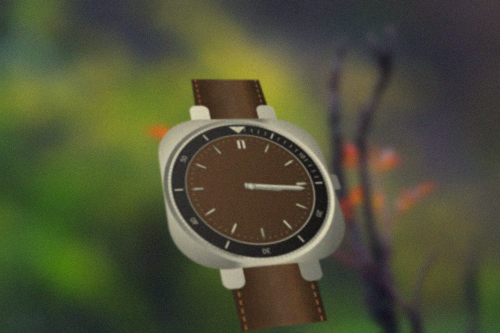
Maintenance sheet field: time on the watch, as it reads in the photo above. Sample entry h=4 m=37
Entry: h=3 m=16
